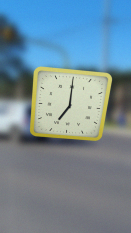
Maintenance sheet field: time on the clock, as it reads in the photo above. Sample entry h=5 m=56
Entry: h=7 m=0
